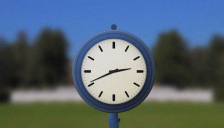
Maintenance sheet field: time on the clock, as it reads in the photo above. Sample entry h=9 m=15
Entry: h=2 m=41
